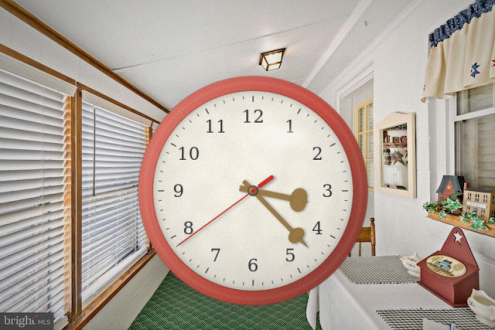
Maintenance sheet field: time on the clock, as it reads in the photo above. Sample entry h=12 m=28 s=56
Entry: h=3 m=22 s=39
